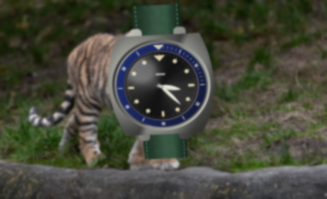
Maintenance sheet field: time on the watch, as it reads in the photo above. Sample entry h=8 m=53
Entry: h=3 m=23
